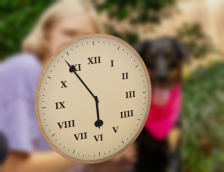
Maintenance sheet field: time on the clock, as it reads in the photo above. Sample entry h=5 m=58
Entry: h=5 m=54
